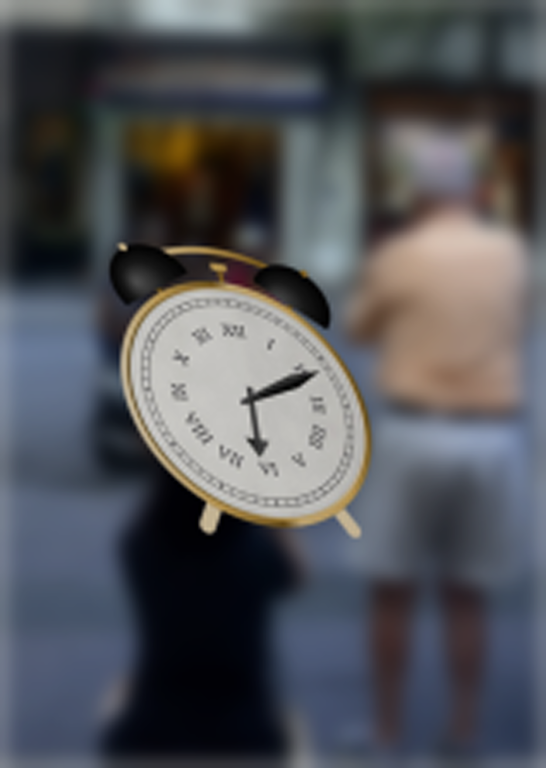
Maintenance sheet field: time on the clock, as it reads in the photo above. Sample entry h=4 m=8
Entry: h=6 m=11
